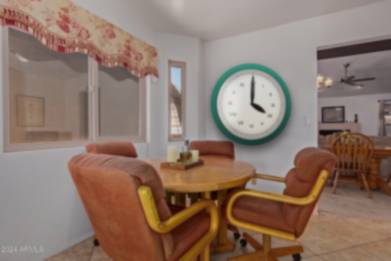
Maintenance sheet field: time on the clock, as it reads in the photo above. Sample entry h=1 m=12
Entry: h=4 m=0
